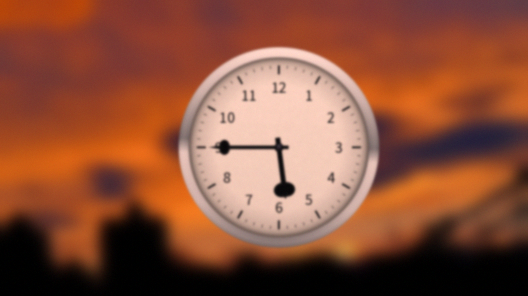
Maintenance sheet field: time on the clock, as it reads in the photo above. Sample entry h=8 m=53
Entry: h=5 m=45
